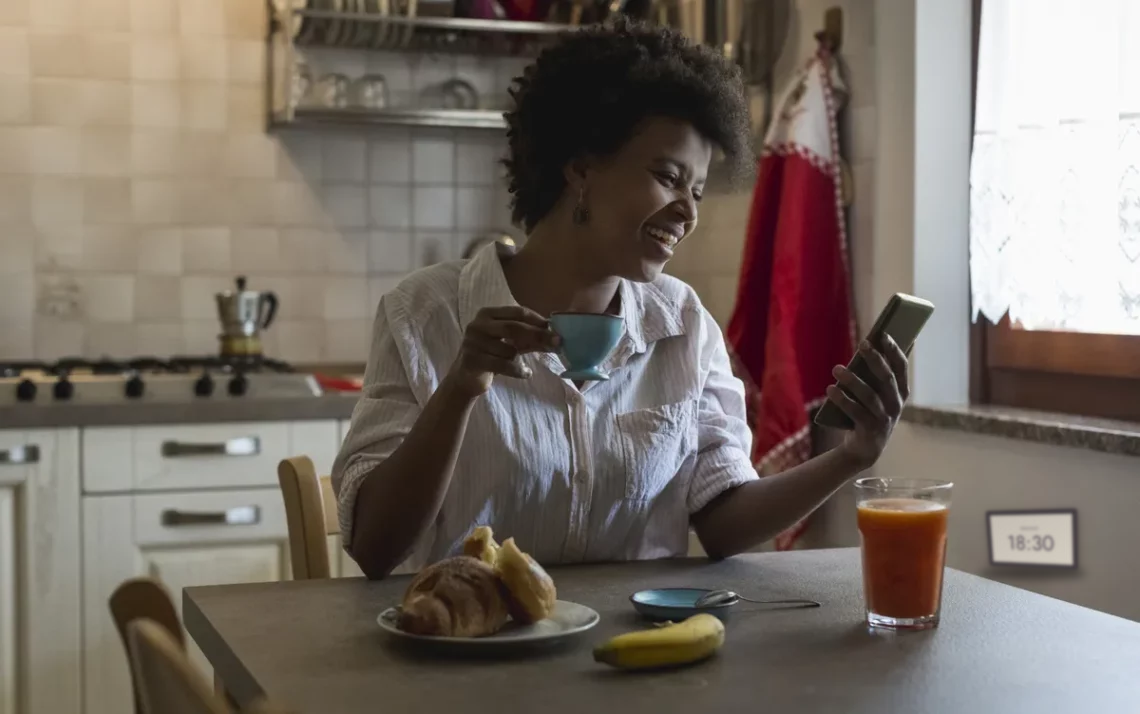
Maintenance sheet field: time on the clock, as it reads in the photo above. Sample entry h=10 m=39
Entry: h=18 m=30
